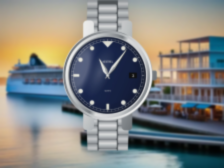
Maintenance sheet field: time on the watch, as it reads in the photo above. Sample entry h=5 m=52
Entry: h=11 m=6
